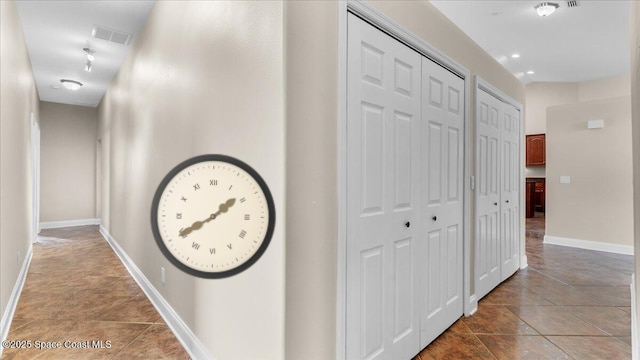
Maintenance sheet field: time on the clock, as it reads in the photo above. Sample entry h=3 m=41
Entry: h=1 m=40
